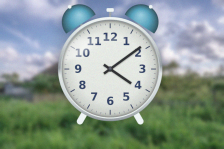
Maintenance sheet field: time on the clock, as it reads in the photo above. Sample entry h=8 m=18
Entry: h=4 m=9
